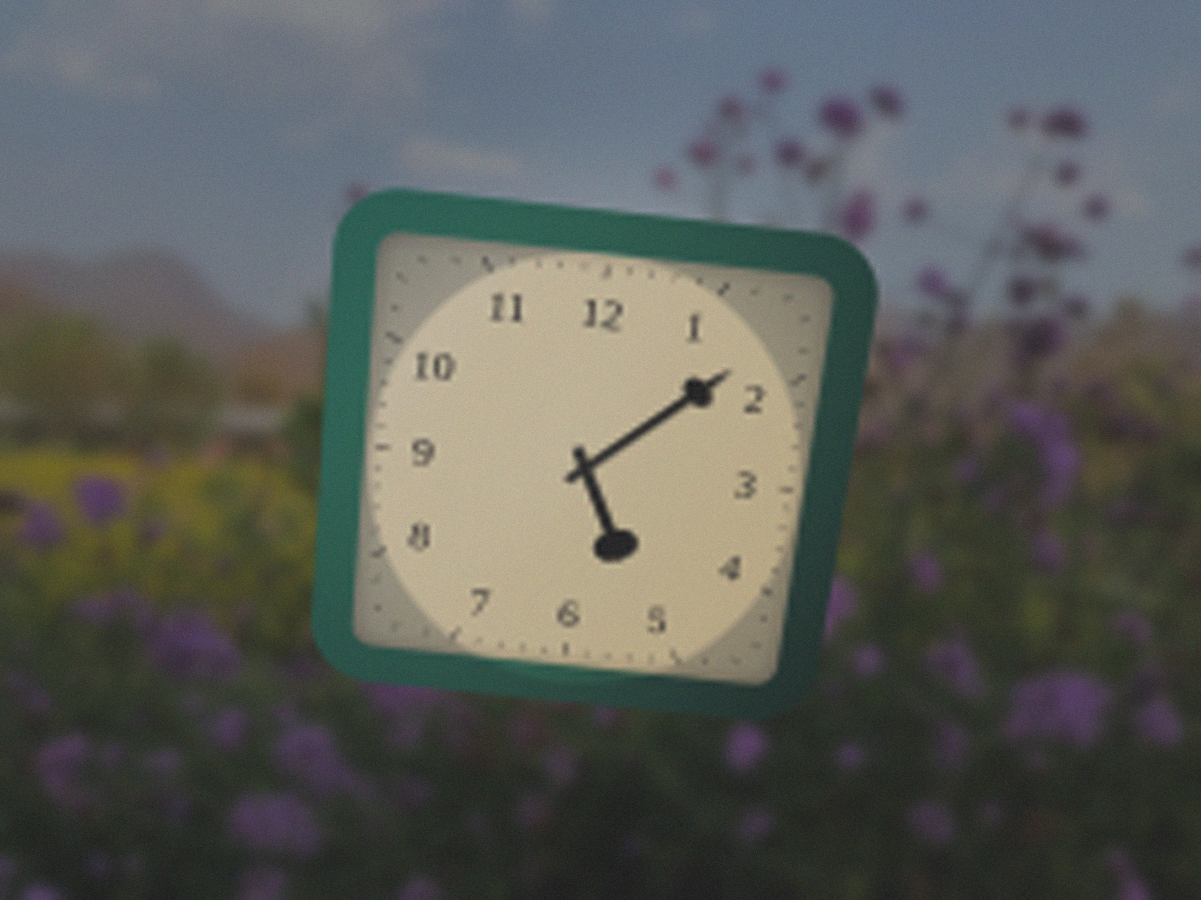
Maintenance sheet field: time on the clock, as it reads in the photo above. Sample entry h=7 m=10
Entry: h=5 m=8
